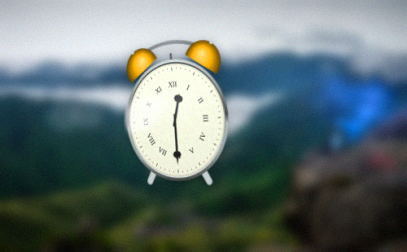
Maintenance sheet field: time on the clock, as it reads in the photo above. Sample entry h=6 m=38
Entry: h=12 m=30
